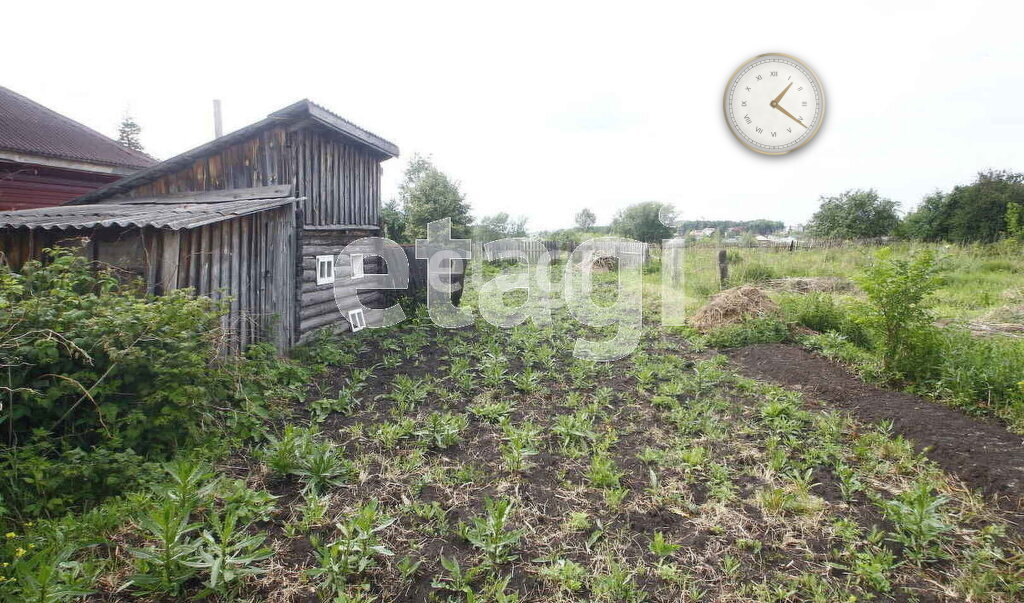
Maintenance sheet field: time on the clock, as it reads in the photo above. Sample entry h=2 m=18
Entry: h=1 m=21
